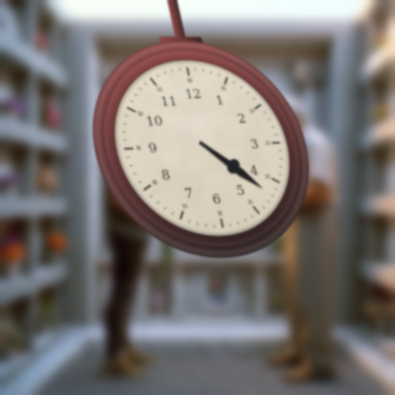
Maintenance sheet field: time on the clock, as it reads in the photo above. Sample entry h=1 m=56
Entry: h=4 m=22
